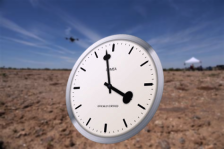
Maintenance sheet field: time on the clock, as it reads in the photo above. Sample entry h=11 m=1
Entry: h=3 m=58
